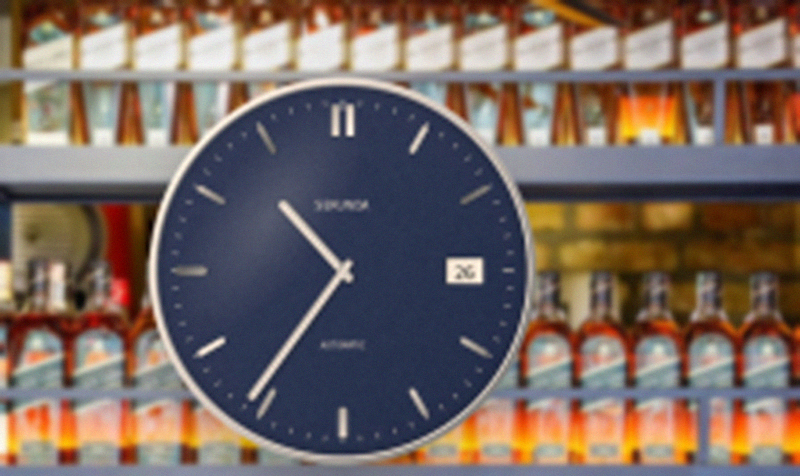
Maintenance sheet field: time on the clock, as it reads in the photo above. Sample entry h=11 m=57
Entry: h=10 m=36
